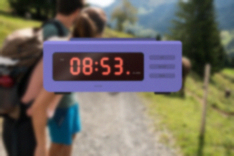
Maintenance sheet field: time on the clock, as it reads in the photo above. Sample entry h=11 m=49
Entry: h=8 m=53
